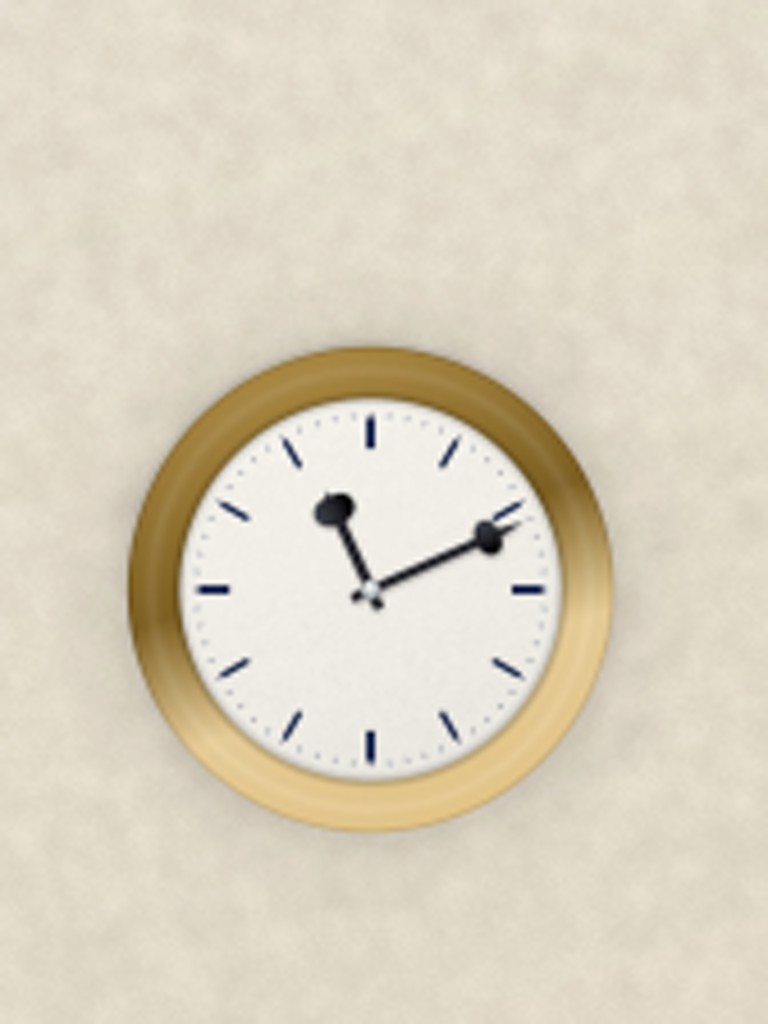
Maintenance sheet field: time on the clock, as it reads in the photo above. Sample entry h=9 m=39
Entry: h=11 m=11
